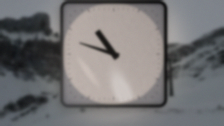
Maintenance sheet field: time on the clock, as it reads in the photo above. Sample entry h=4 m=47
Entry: h=10 m=48
